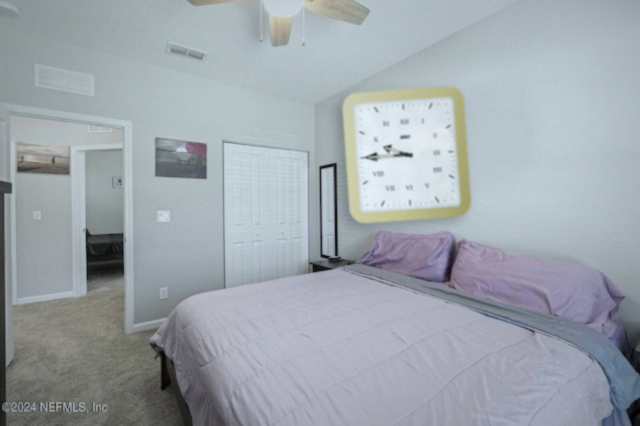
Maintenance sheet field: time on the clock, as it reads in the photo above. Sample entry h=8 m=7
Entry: h=9 m=45
